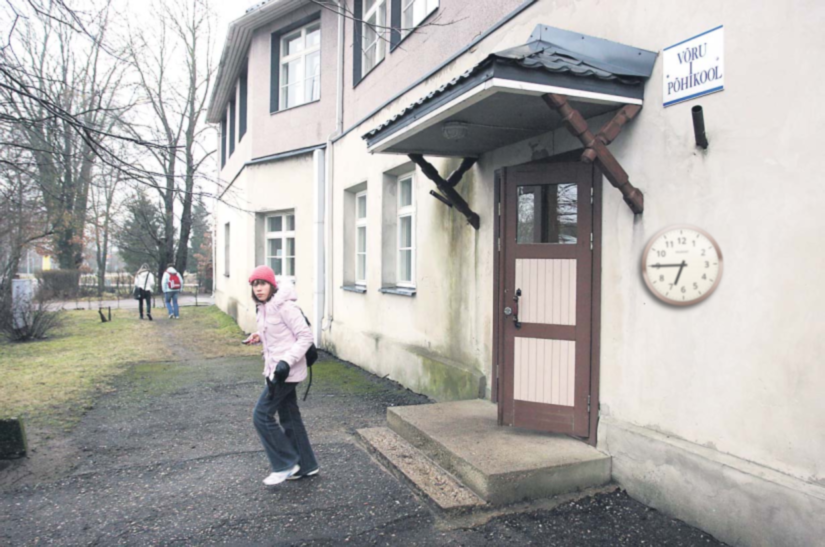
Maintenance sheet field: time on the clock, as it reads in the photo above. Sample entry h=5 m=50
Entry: h=6 m=45
